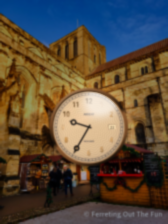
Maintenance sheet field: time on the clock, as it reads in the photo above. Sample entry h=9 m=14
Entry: h=9 m=35
